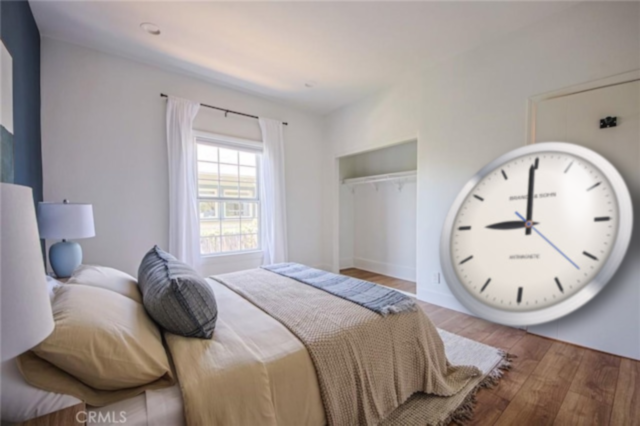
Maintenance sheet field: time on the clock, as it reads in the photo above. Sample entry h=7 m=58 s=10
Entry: h=8 m=59 s=22
